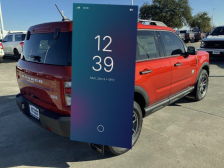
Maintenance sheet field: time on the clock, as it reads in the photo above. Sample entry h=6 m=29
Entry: h=12 m=39
